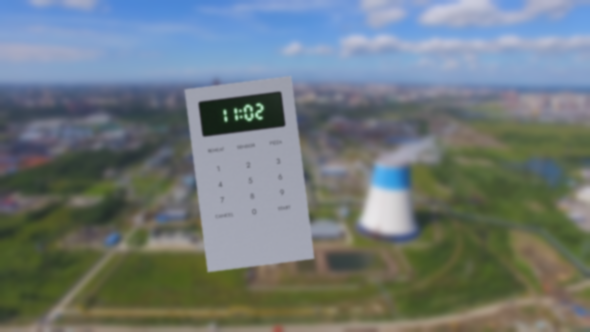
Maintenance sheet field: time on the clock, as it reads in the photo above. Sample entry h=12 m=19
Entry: h=11 m=2
